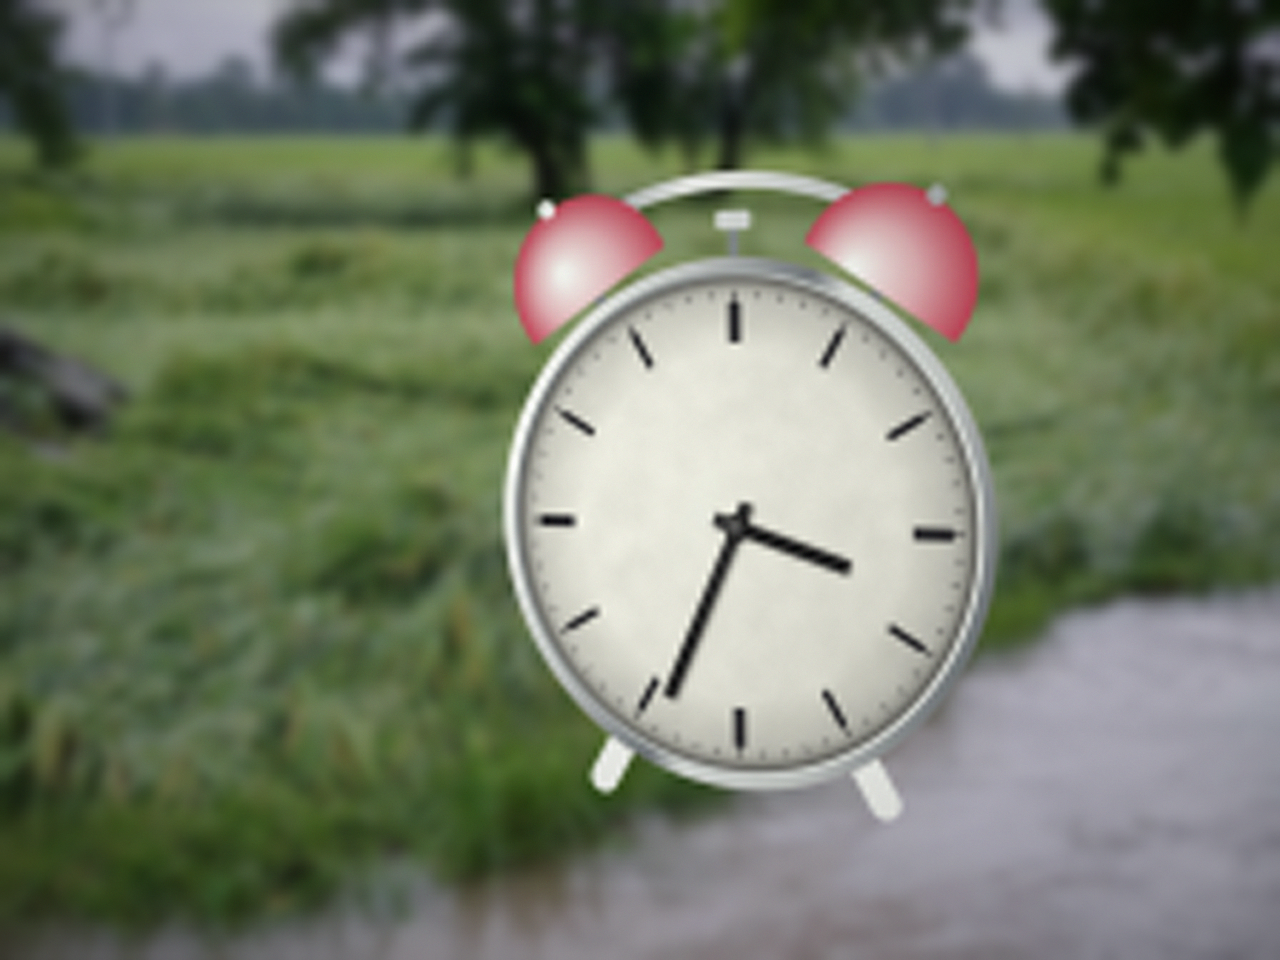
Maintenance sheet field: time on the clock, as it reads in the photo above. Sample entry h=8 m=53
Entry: h=3 m=34
